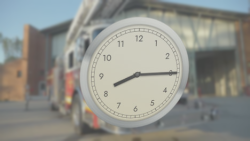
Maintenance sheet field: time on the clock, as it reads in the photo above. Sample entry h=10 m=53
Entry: h=8 m=15
